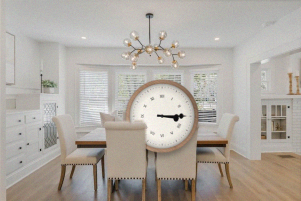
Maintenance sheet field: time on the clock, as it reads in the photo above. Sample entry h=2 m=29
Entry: h=3 m=15
